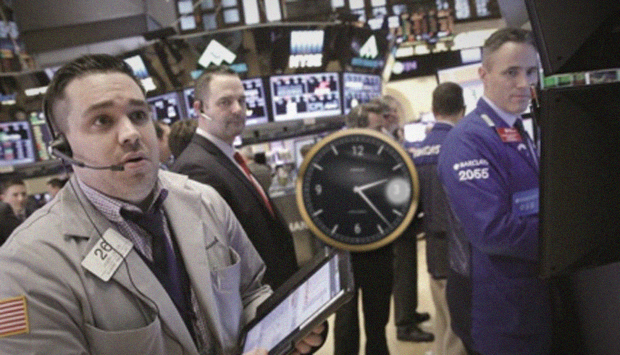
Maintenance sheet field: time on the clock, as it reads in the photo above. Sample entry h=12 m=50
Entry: h=2 m=23
